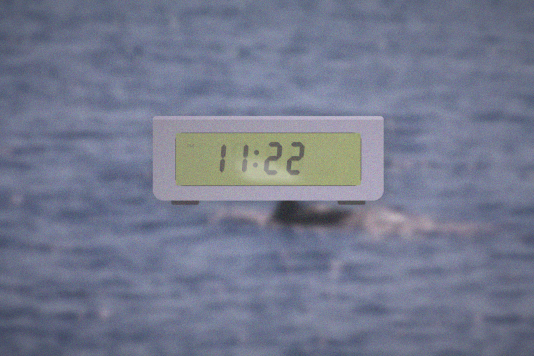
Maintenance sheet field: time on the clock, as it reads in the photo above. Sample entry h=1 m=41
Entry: h=11 m=22
